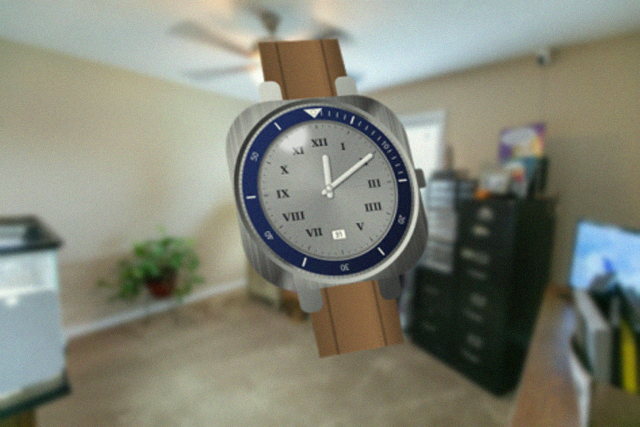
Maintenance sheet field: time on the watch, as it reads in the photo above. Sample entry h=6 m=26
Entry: h=12 m=10
